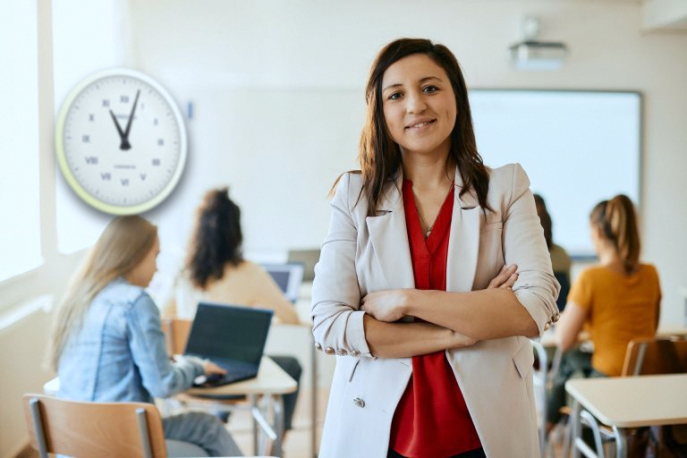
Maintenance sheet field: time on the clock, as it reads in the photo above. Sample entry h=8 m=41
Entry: h=11 m=3
